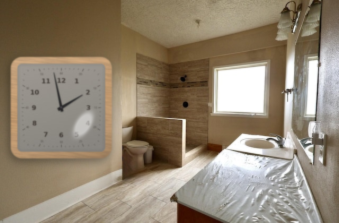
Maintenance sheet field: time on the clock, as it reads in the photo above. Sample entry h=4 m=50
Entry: h=1 m=58
